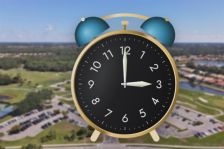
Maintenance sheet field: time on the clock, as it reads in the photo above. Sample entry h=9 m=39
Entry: h=3 m=0
